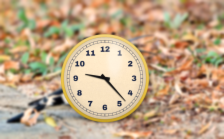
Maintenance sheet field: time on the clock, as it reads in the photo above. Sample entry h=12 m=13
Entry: h=9 m=23
